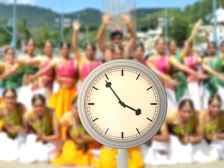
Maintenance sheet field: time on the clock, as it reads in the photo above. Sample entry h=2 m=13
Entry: h=3 m=54
